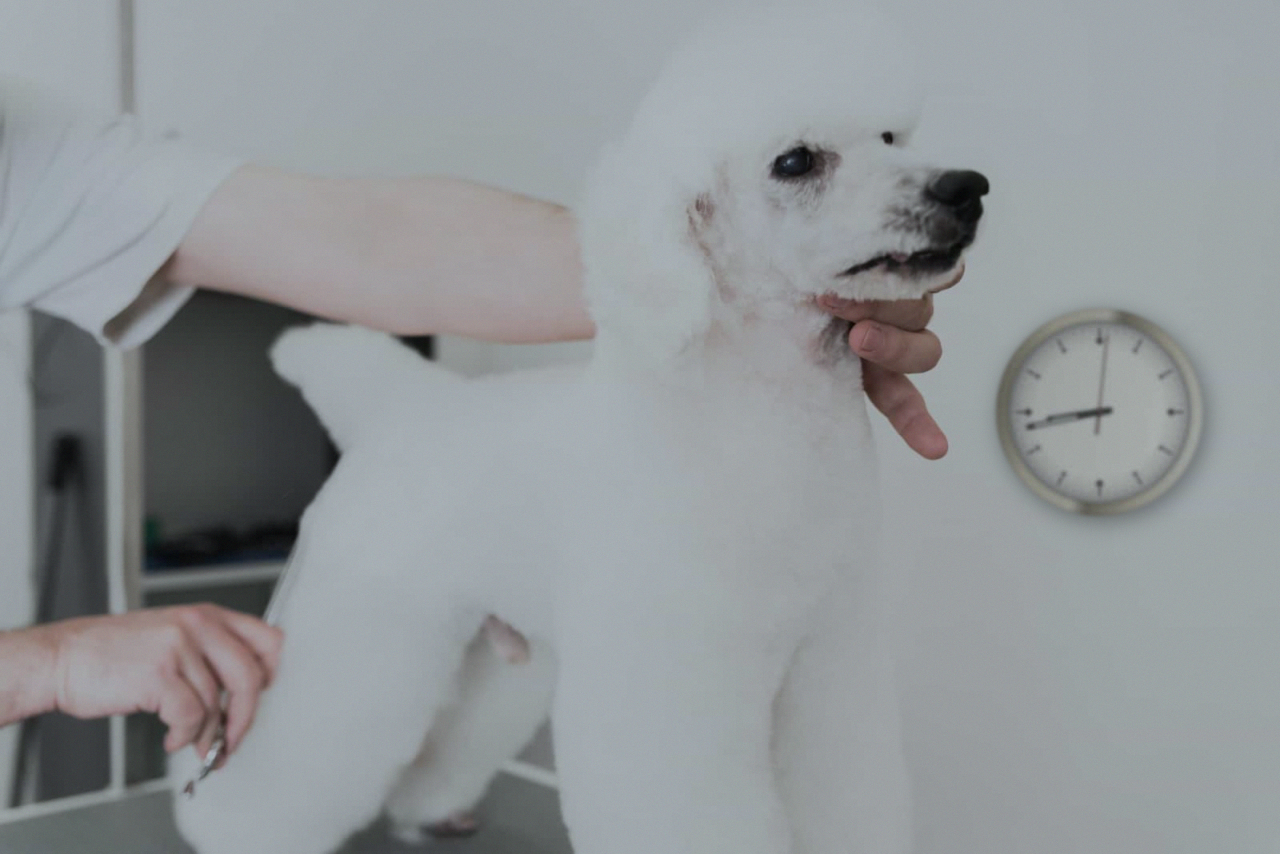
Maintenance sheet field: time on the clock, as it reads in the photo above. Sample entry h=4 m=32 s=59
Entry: h=8 m=43 s=1
